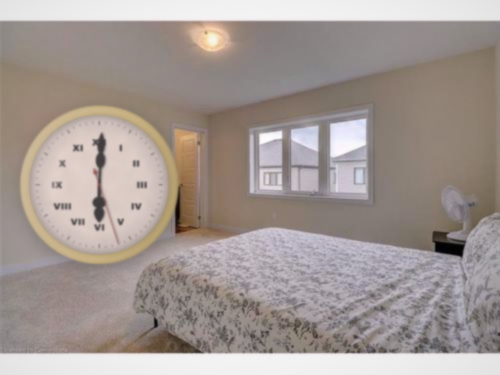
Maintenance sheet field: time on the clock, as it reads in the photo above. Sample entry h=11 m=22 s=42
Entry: h=6 m=0 s=27
